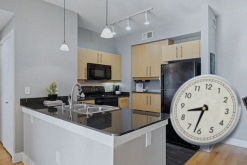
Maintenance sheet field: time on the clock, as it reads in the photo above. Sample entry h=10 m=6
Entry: h=8 m=32
